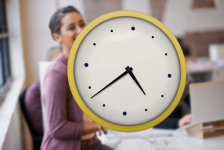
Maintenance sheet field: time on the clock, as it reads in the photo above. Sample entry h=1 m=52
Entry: h=4 m=38
